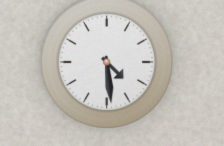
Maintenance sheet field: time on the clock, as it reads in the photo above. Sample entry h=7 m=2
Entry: h=4 m=29
